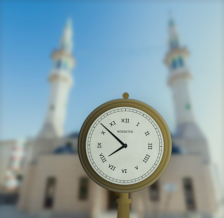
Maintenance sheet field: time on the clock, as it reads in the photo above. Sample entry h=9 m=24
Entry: h=7 m=52
